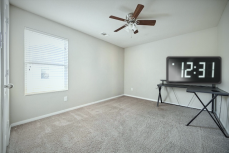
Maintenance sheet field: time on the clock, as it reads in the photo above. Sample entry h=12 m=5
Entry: h=12 m=31
